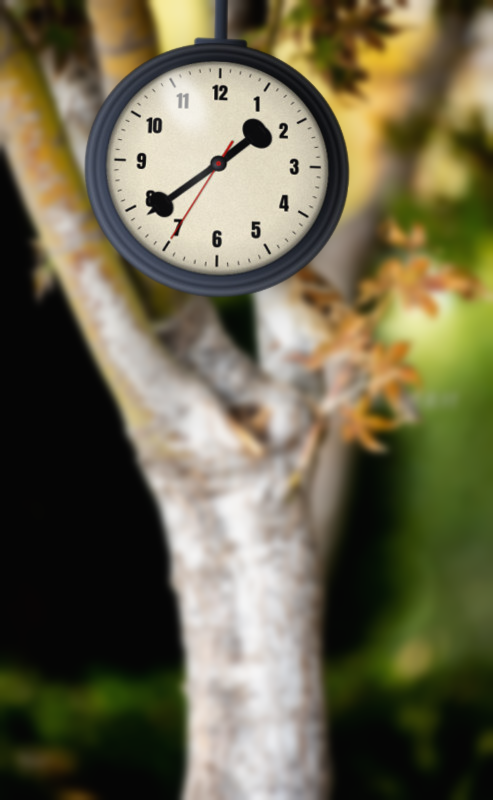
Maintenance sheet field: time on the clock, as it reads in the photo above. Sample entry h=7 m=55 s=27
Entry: h=1 m=38 s=35
